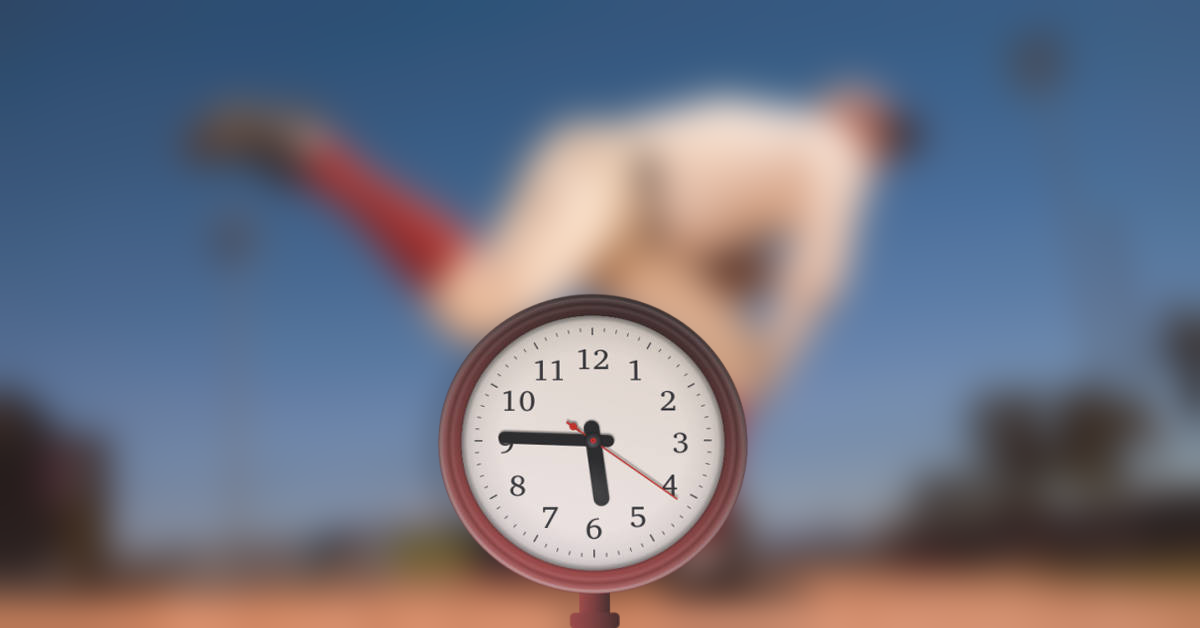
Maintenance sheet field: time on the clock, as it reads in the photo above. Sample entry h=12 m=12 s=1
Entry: h=5 m=45 s=21
